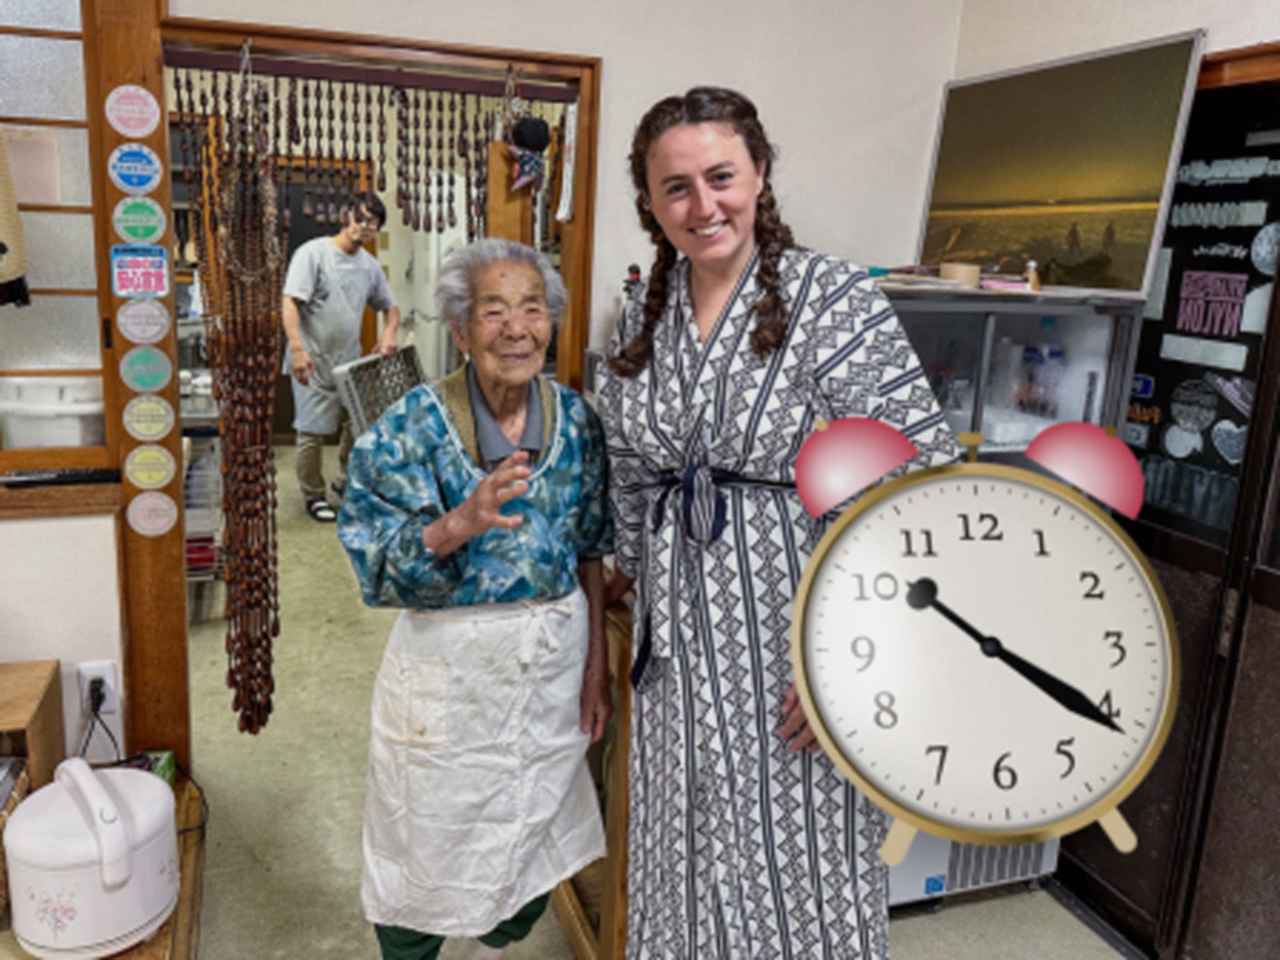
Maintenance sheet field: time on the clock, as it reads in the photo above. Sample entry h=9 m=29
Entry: h=10 m=21
